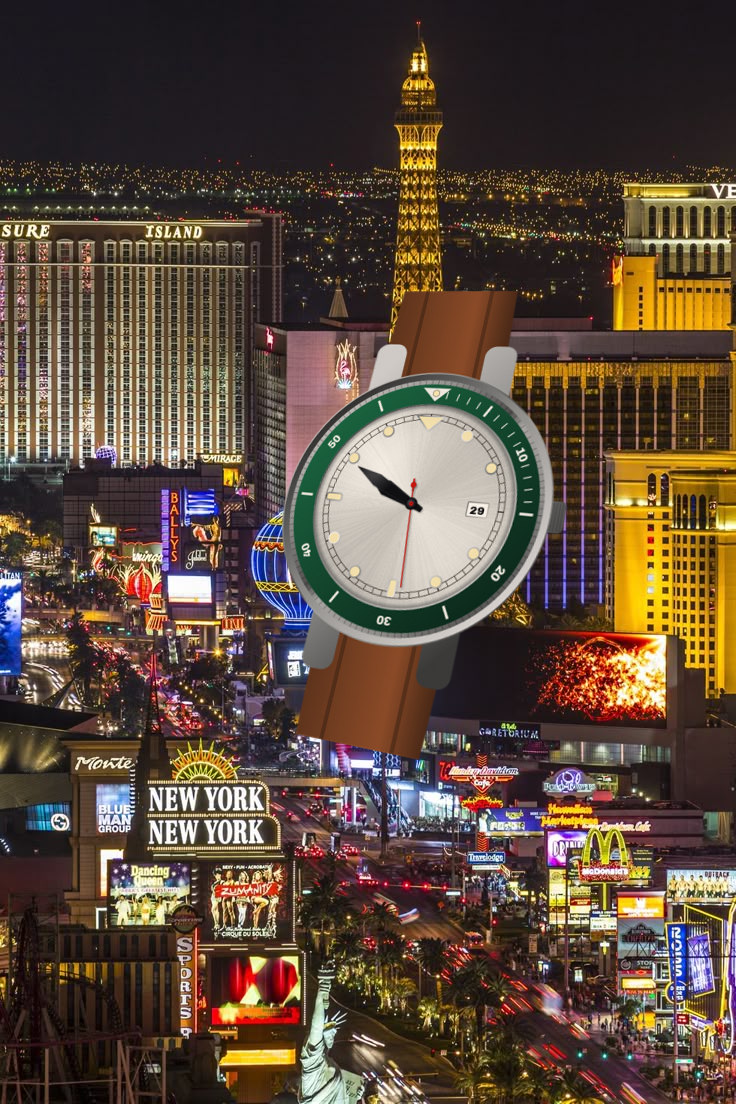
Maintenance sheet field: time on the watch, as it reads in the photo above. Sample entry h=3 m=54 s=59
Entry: h=9 m=49 s=29
